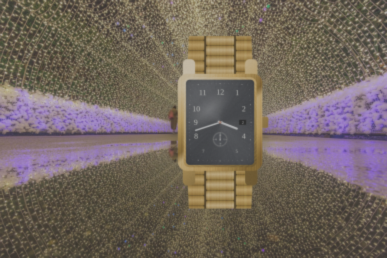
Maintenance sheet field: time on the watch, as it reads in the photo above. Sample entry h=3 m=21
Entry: h=3 m=42
